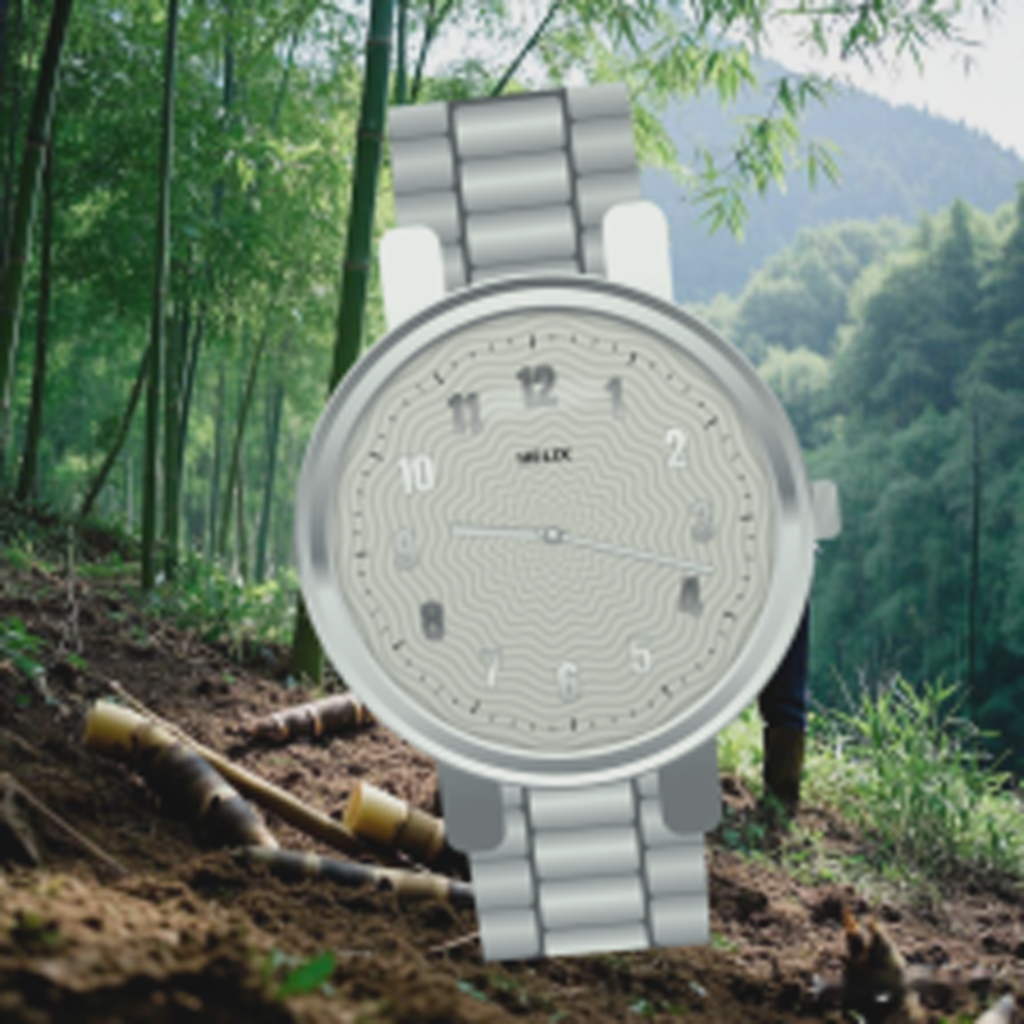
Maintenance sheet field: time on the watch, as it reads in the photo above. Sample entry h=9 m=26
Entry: h=9 m=18
